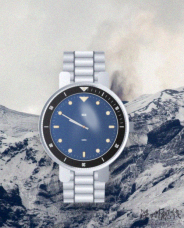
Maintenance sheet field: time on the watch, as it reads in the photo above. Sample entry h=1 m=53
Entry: h=9 m=50
